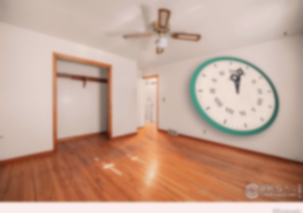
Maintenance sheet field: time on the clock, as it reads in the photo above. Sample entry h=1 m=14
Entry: h=12 m=3
